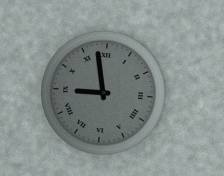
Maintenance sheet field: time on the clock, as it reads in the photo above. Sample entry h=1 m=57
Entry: h=8 m=58
